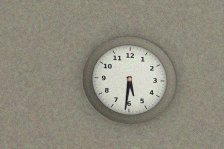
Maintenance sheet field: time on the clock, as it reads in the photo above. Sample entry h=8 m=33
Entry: h=5 m=31
